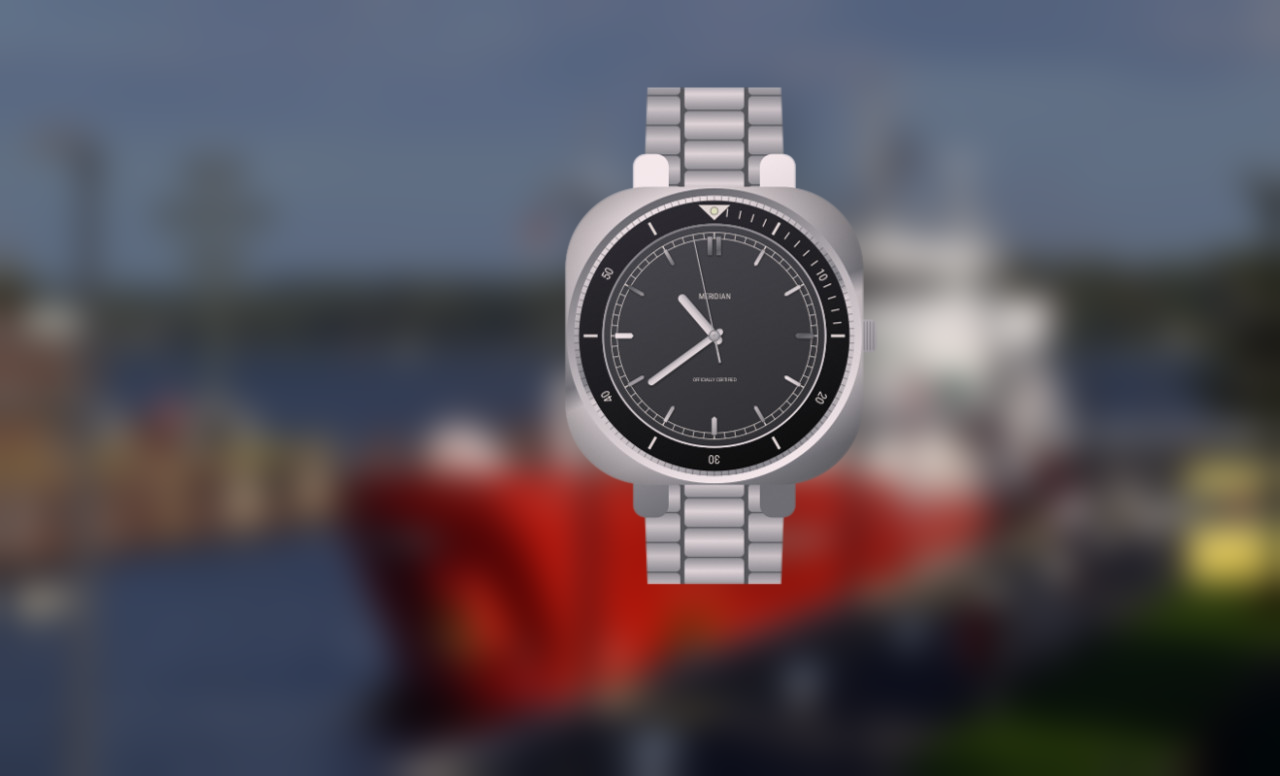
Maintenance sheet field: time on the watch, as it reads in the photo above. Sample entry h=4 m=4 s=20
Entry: h=10 m=38 s=58
